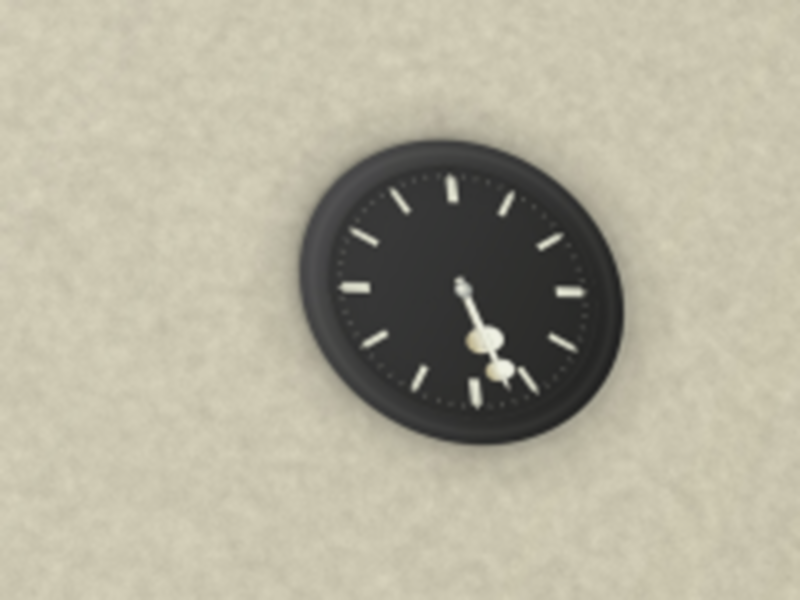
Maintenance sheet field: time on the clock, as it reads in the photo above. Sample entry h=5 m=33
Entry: h=5 m=27
